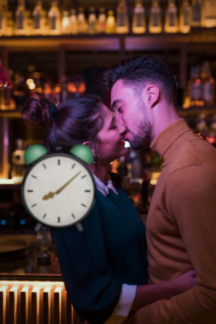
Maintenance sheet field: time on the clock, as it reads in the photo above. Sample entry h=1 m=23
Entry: h=8 m=8
